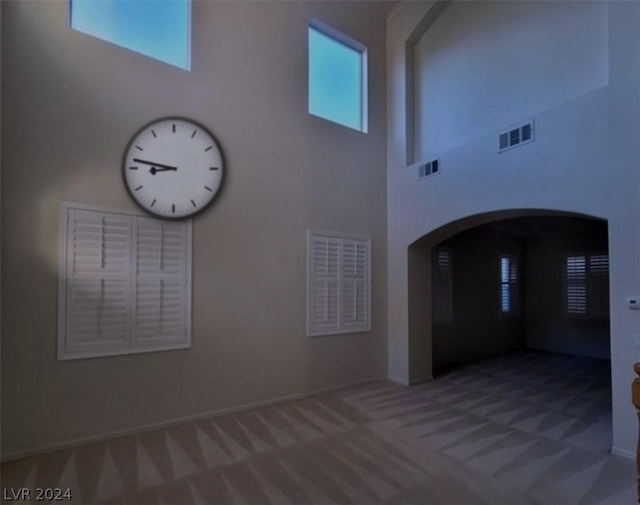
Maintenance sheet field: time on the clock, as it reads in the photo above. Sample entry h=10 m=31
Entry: h=8 m=47
